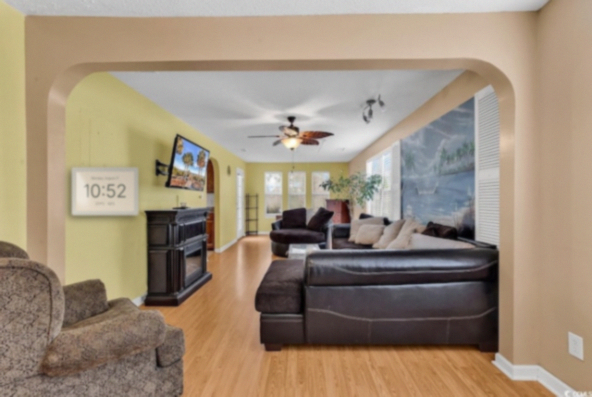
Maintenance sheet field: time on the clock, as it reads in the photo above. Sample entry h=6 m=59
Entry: h=10 m=52
